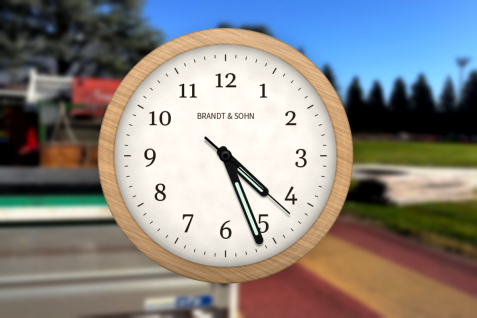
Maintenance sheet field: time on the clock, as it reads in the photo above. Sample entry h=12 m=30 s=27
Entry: h=4 m=26 s=22
